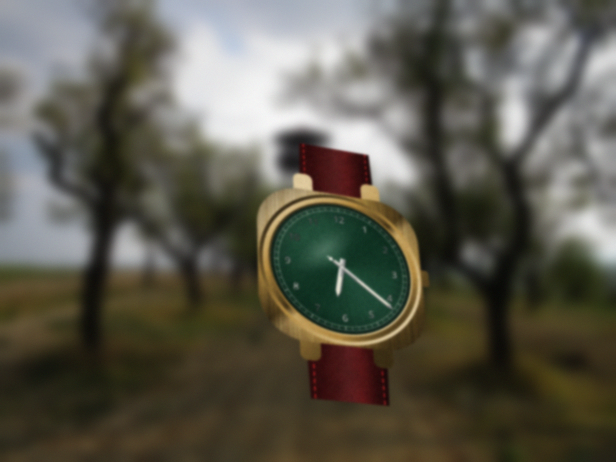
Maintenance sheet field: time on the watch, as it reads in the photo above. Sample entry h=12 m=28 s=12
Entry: h=6 m=21 s=21
